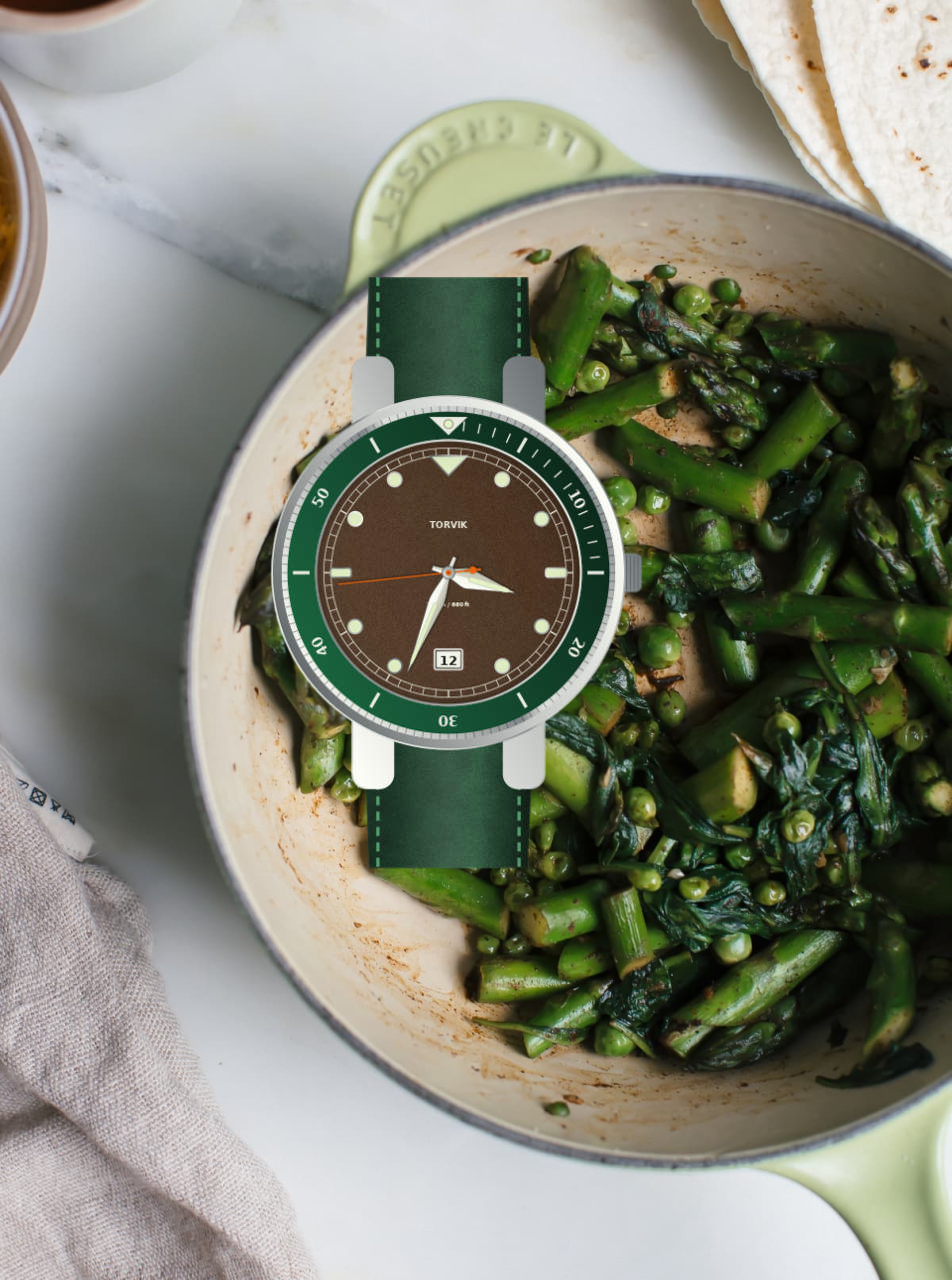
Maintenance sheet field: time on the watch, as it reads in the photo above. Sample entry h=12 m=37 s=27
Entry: h=3 m=33 s=44
